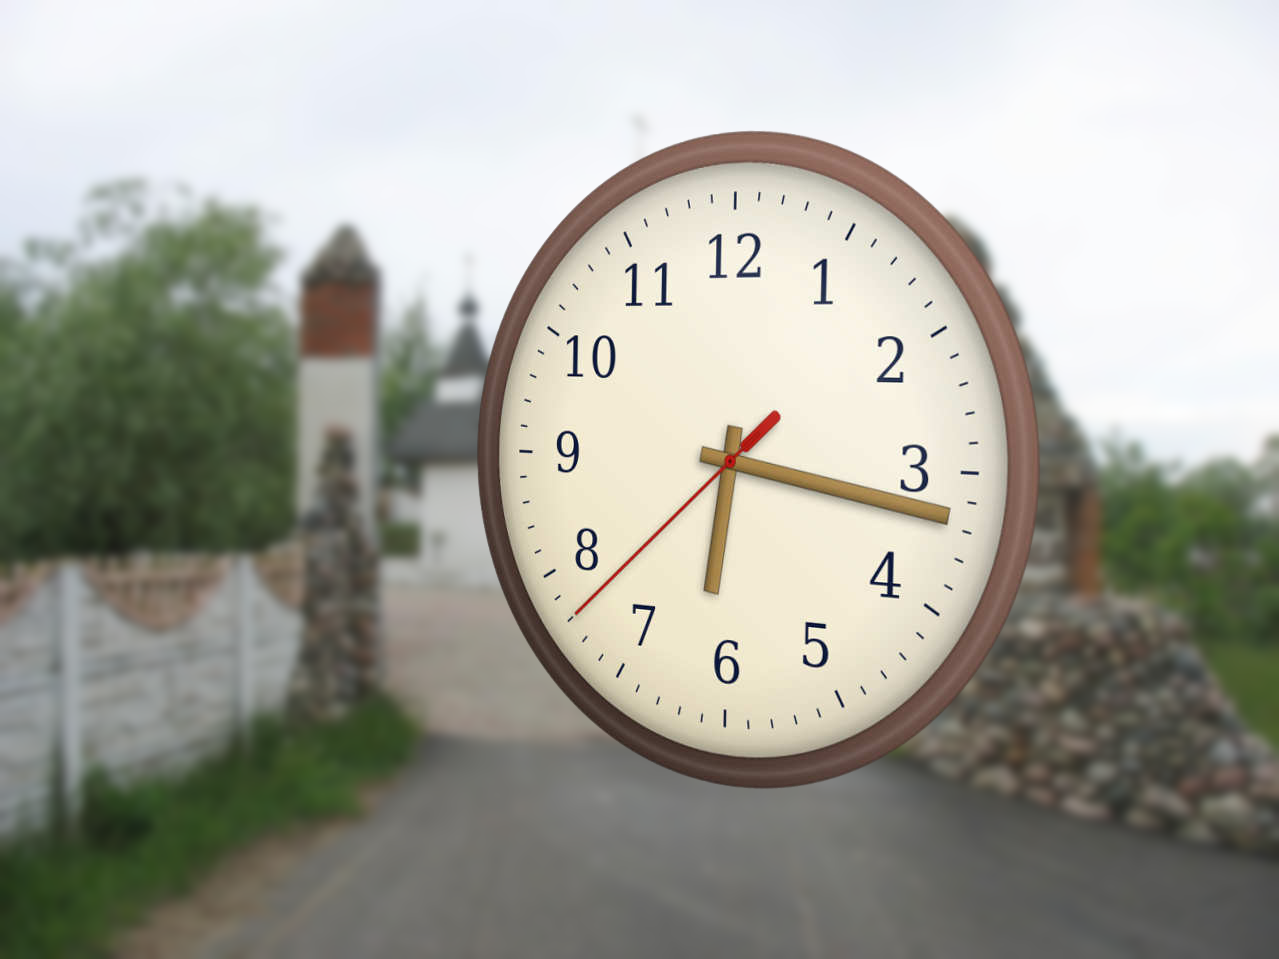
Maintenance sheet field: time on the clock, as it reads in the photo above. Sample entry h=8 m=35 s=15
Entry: h=6 m=16 s=38
